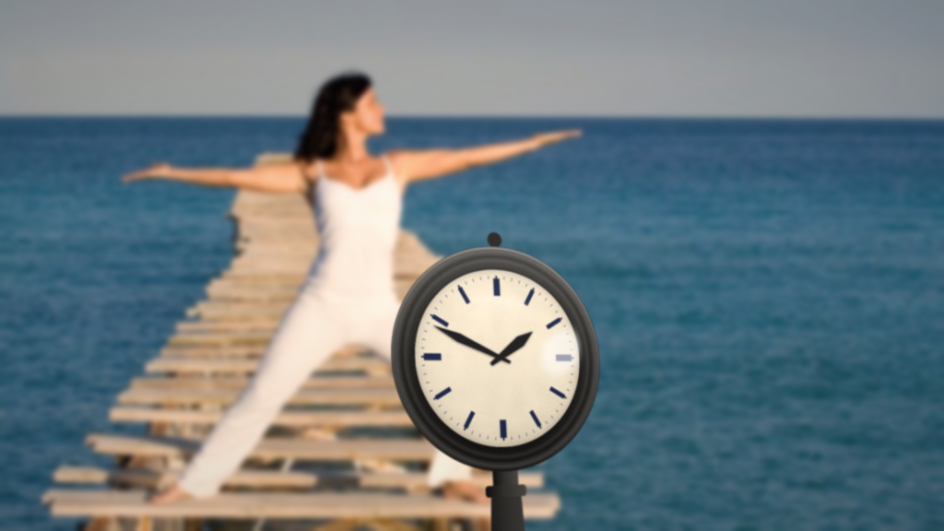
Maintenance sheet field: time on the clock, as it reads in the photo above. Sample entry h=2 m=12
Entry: h=1 m=49
